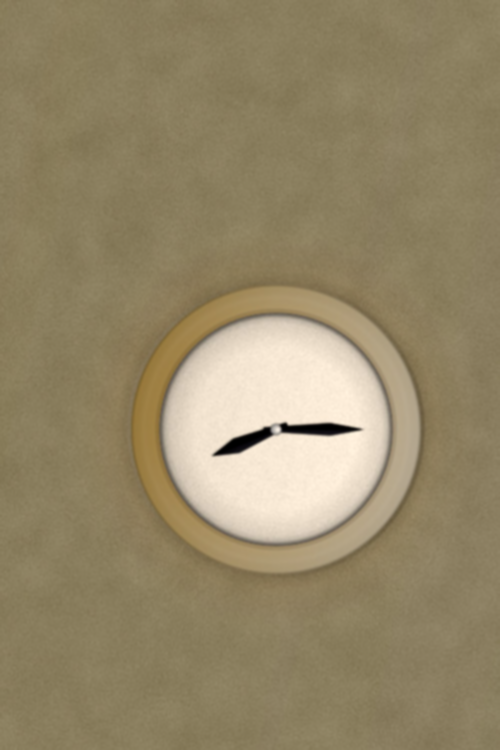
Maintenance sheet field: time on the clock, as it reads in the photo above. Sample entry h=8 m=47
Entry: h=8 m=15
